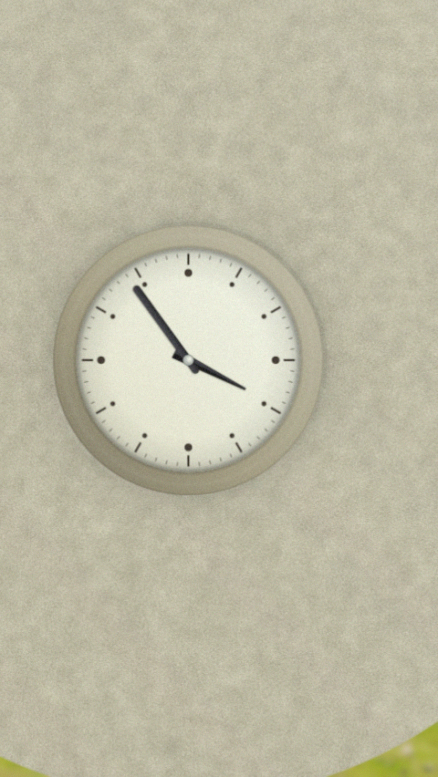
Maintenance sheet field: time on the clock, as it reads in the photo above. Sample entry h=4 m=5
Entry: h=3 m=54
